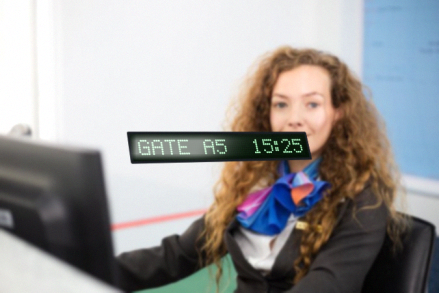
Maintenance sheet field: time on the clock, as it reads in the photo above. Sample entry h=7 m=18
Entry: h=15 m=25
